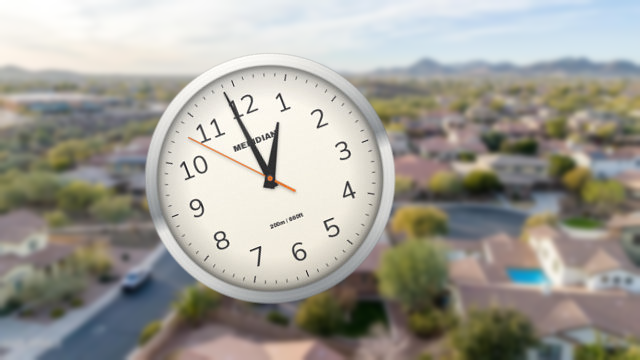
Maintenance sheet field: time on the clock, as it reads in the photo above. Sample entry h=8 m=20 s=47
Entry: h=12 m=58 s=53
